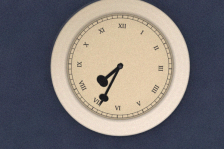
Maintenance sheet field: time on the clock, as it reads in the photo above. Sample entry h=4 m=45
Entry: h=7 m=34
